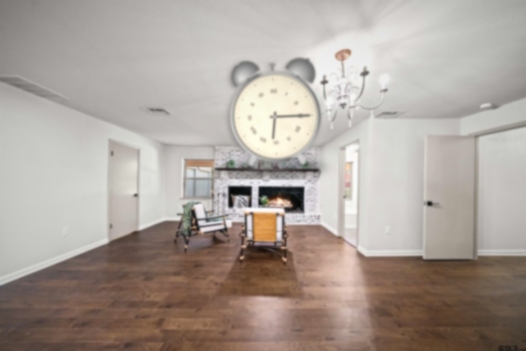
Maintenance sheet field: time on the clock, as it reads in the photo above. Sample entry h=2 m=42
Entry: h=6 m=15
